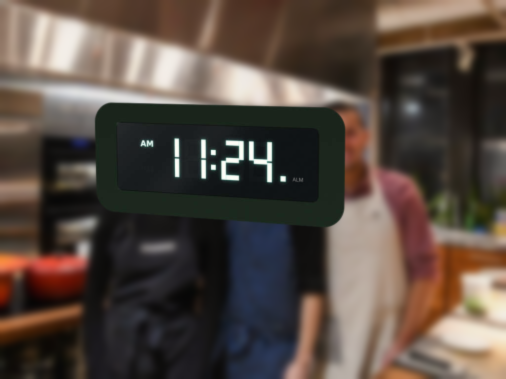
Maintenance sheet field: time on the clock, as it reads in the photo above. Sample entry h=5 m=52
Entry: h=11 m=24
